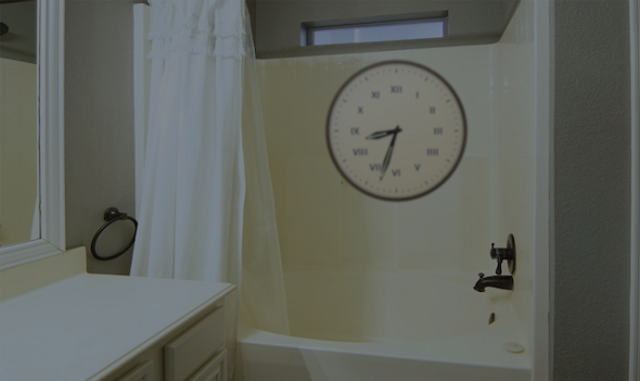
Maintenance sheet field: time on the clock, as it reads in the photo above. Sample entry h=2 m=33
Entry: h=8 m=33
